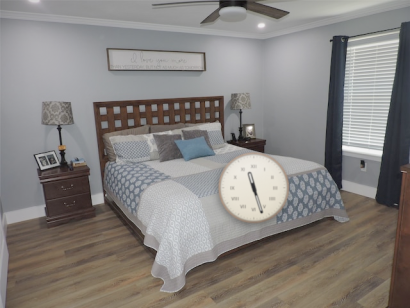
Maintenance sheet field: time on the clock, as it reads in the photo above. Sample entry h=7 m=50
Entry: h=11 m=27
